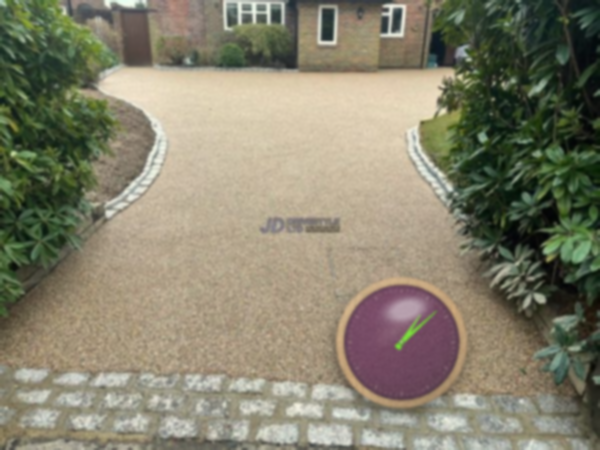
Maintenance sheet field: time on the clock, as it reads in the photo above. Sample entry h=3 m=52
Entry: h=1 m=8
